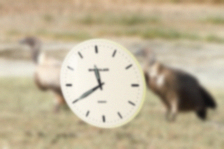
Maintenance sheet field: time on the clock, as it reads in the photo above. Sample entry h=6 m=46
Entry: h=11 m=40
